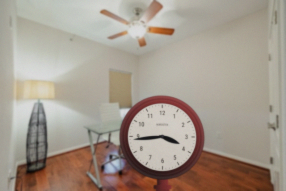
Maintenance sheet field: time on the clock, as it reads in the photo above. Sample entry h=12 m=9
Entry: h=3 m=44
